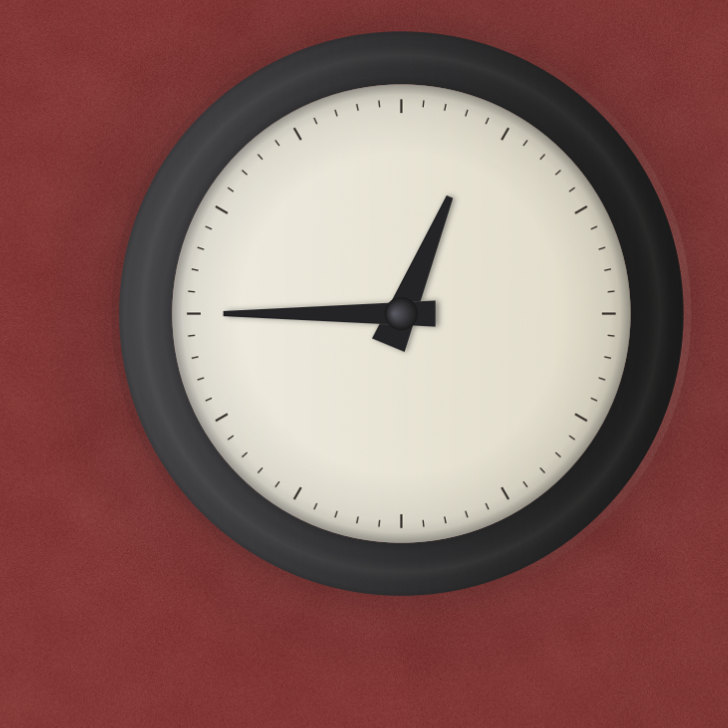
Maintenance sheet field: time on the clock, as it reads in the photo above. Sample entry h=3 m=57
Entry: h=12 m=45
